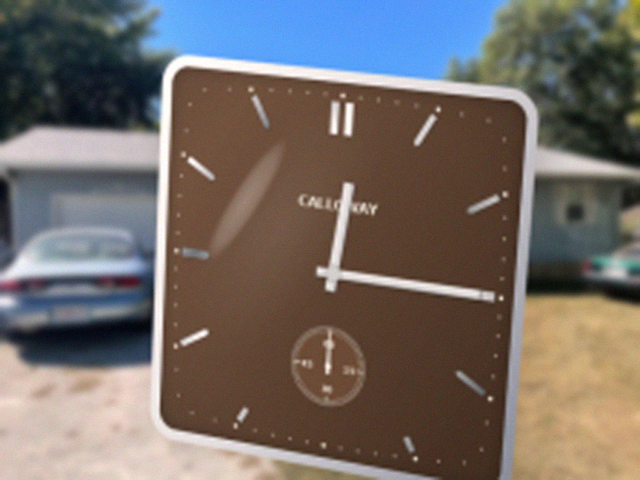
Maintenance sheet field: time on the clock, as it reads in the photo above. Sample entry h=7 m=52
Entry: h=12 m=15
